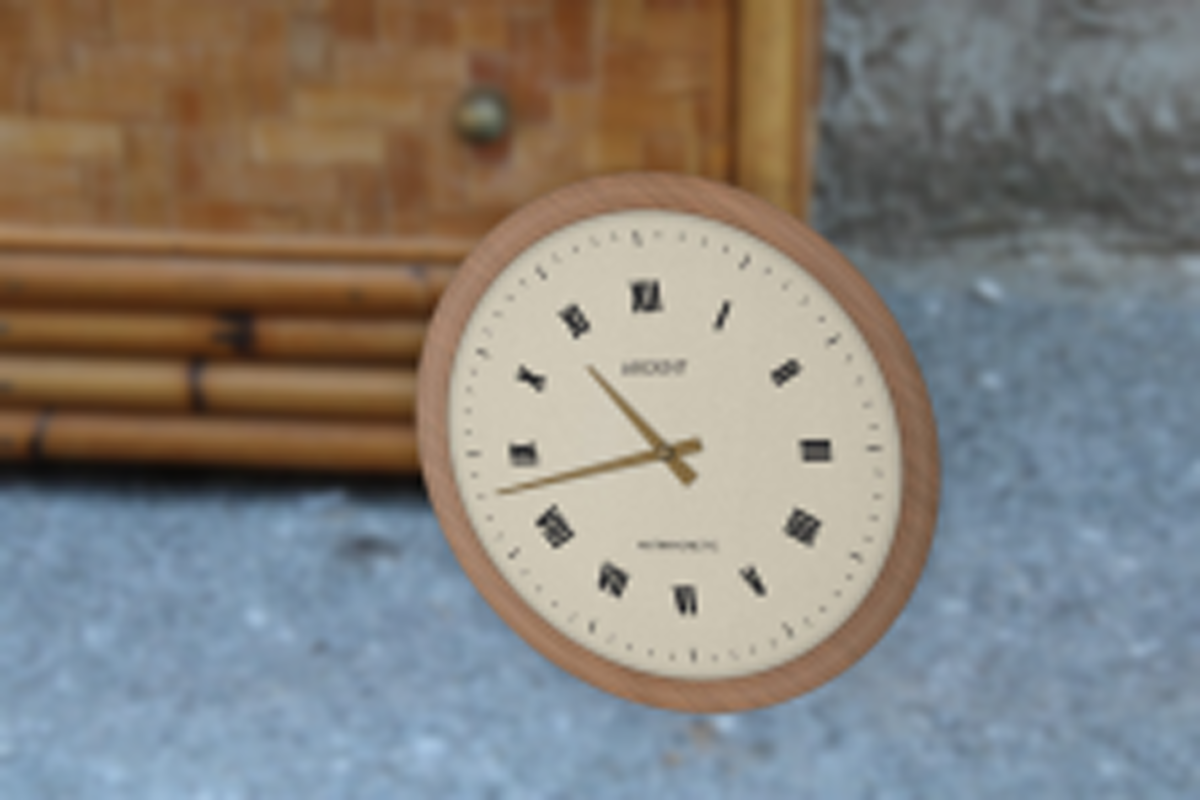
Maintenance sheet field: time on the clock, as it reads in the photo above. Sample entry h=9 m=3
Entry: h=10 m=43
